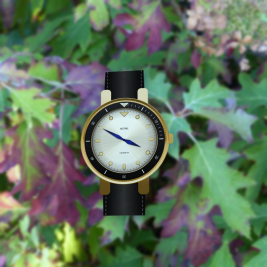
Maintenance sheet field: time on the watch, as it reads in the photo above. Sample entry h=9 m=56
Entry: h=3 m=50
